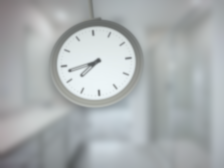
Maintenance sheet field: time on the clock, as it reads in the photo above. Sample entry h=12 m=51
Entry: h=7 m=43
